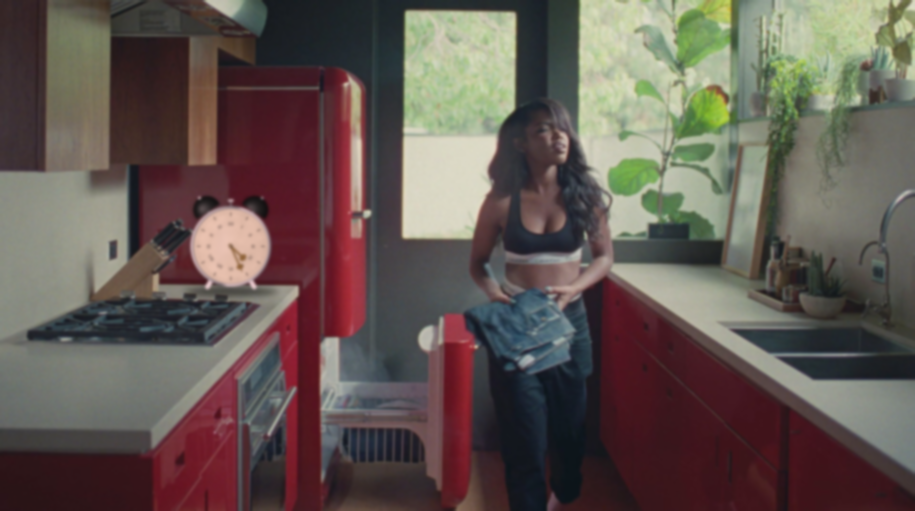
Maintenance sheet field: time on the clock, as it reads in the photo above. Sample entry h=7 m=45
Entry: h=4 m=26
